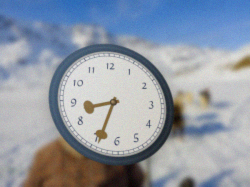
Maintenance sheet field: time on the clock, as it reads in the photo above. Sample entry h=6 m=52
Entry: h=8 m=34
